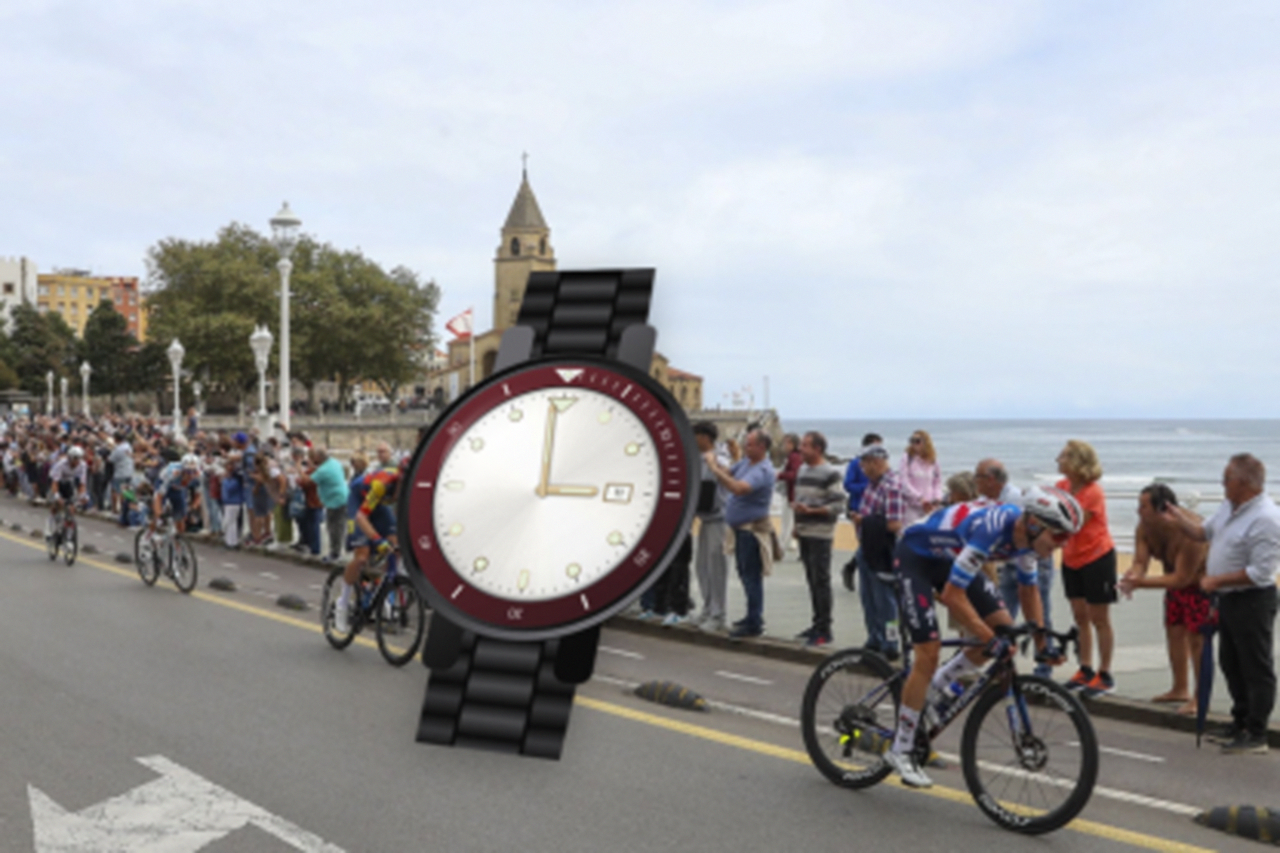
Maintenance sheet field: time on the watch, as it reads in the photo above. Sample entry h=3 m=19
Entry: h=2 m=59
